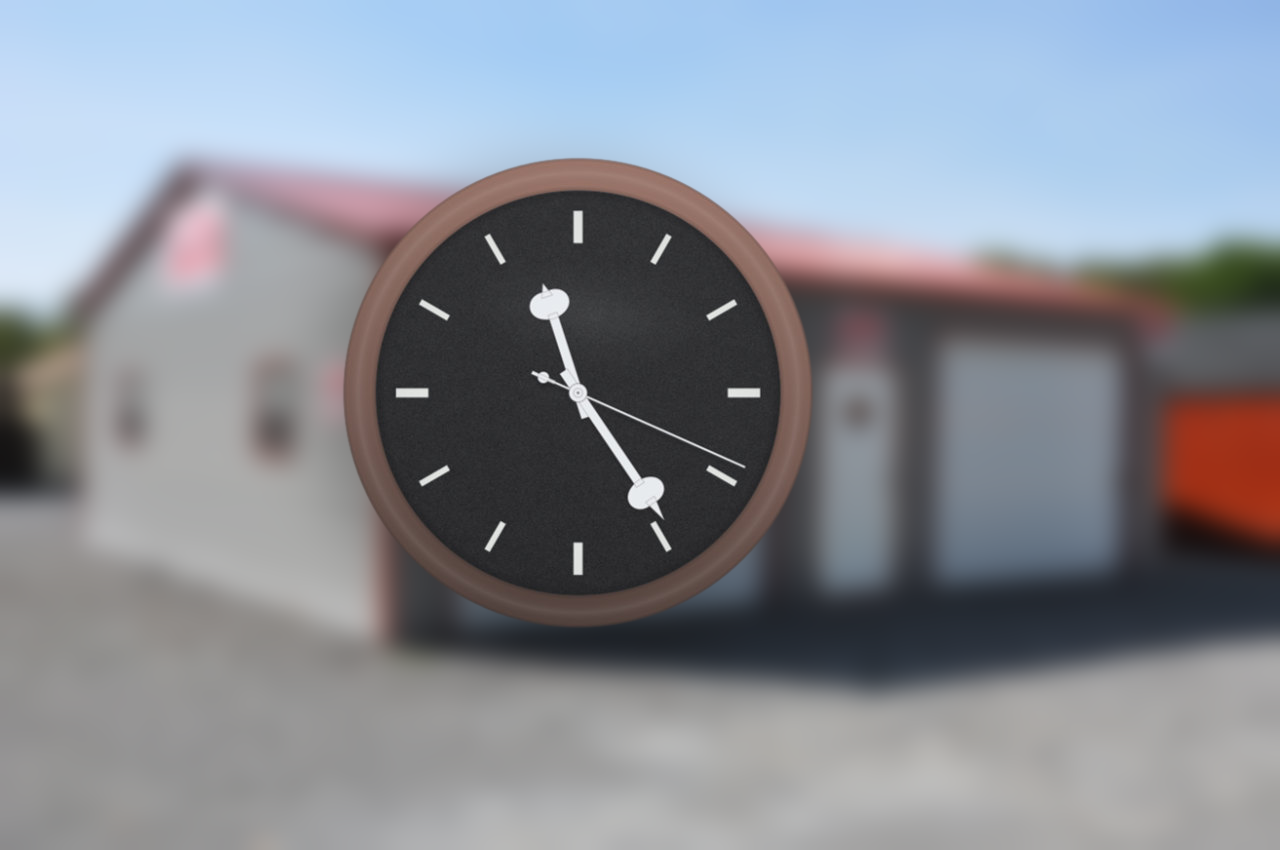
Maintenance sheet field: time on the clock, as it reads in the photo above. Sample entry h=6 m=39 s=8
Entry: h=11 m=24 s=19
